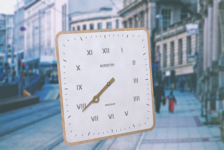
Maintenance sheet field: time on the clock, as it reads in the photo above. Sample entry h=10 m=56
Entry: h=7 m=39
